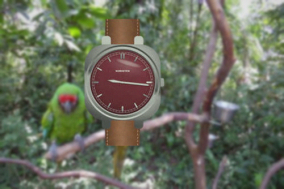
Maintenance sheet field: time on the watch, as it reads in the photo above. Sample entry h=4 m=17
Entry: h=9 m=16
